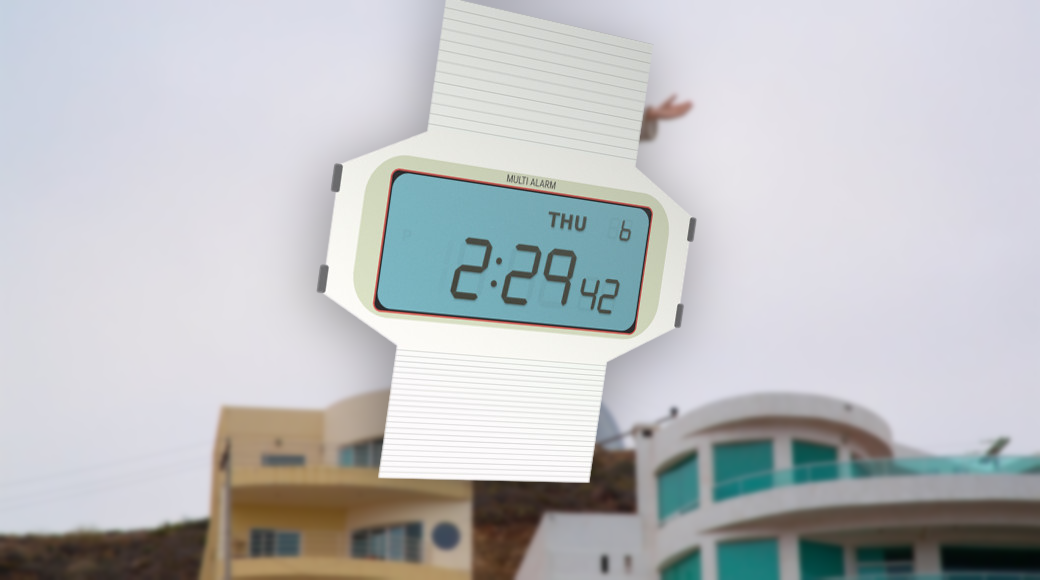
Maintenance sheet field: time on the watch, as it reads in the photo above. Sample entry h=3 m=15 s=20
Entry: h=2 m=29 s=42
